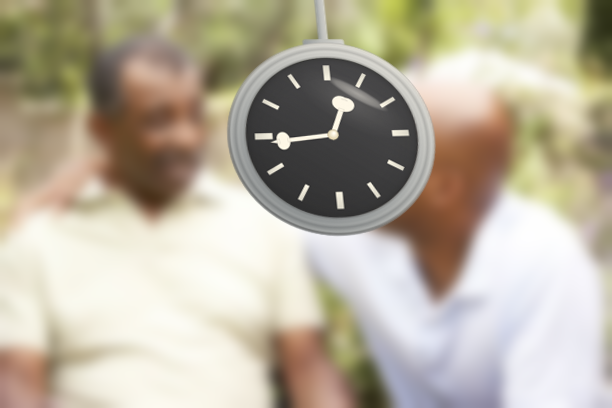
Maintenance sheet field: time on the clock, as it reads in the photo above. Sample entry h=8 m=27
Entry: h=12 m=44
